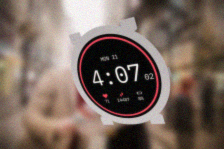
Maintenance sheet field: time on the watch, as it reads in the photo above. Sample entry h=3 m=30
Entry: h=4 m=7
